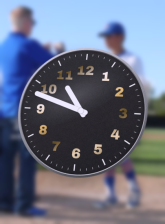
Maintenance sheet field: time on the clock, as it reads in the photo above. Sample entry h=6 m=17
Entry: h=10 m=48
